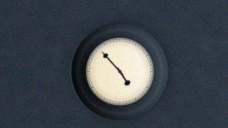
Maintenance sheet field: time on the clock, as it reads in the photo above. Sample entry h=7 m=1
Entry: h=4 m=53
